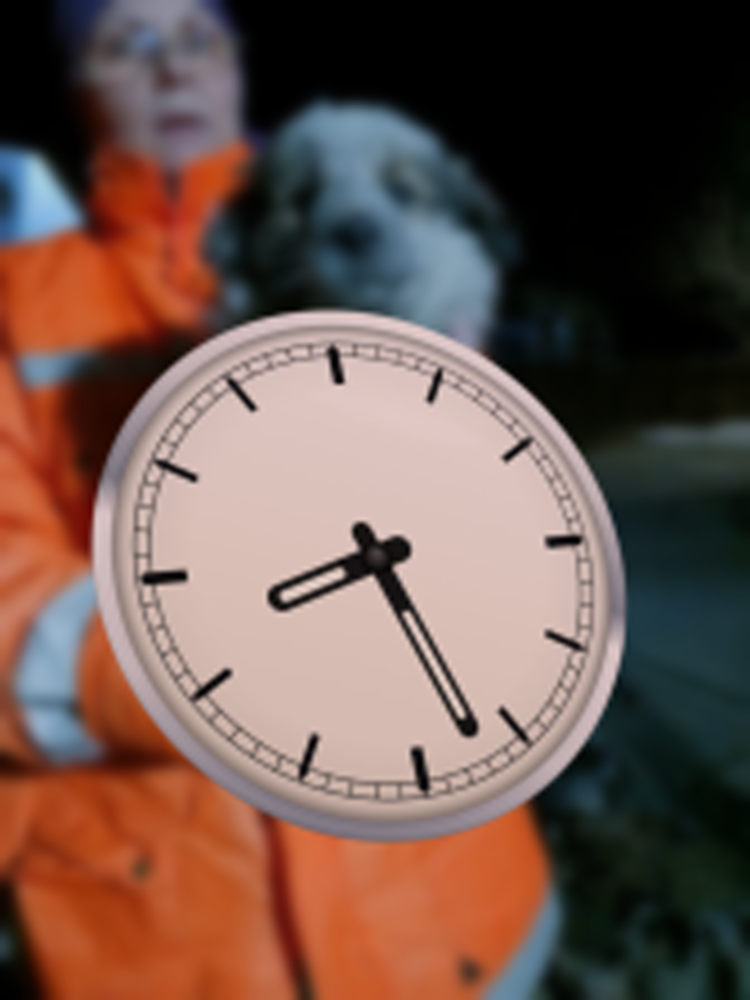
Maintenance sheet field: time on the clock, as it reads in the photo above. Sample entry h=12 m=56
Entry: h=8 m=27
